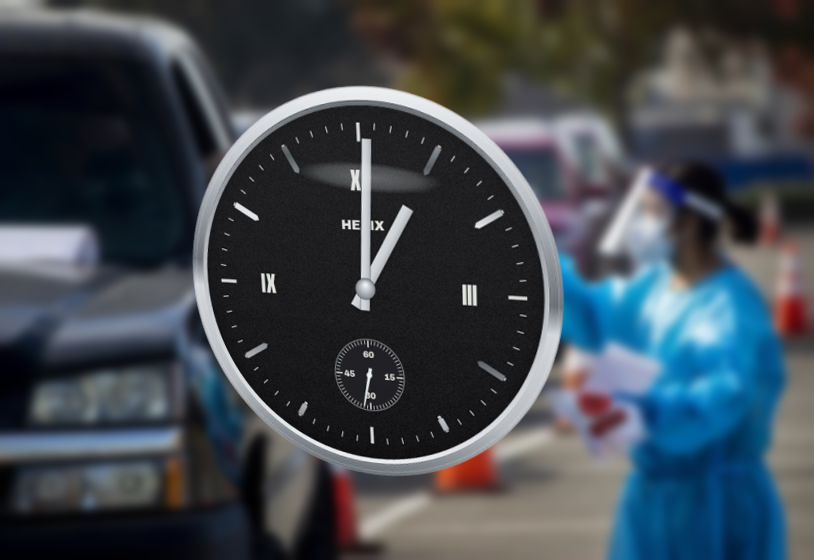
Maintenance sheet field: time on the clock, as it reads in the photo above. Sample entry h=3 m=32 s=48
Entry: h=1 m=0 s=32
